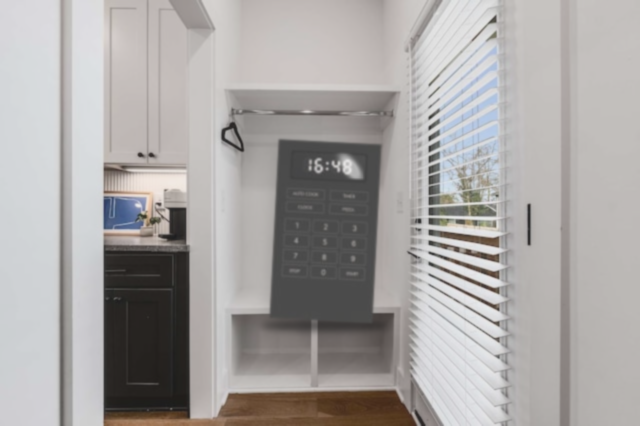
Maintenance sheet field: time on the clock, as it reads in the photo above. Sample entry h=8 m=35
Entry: h=16 m=48
